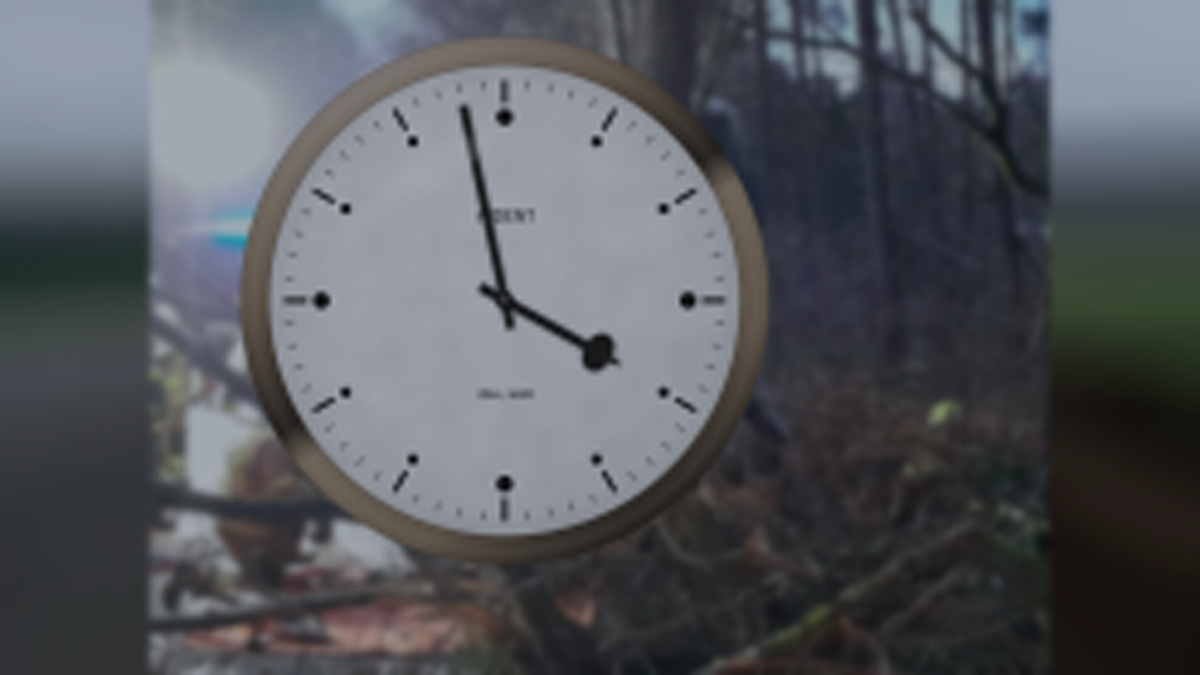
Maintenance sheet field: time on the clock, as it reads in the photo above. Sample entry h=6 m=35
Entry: h=3 m=58
